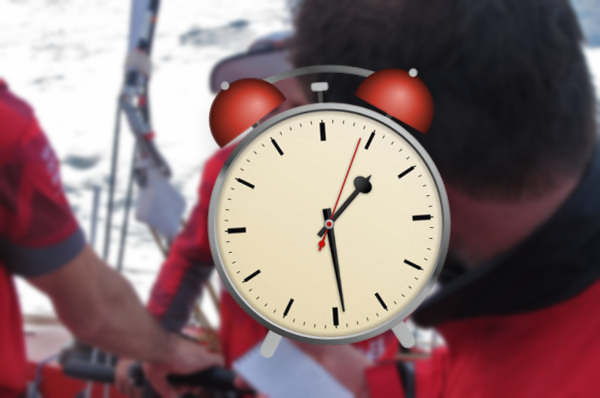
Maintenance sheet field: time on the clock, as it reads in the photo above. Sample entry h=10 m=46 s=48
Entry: h=1 m=29 s=4
